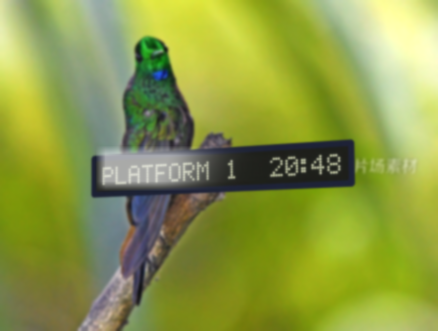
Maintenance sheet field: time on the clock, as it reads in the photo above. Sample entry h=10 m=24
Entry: h=20 m=48
